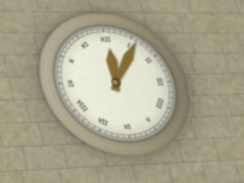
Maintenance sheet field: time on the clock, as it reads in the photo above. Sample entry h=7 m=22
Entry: h=12 m=6
